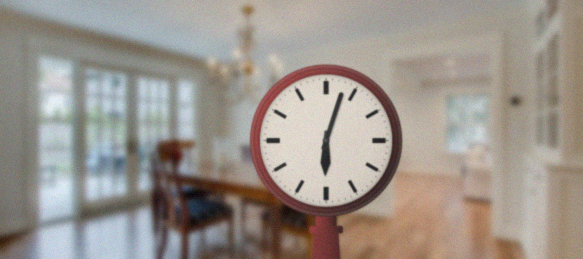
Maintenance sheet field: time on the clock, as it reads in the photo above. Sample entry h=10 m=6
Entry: h=6 m=3
